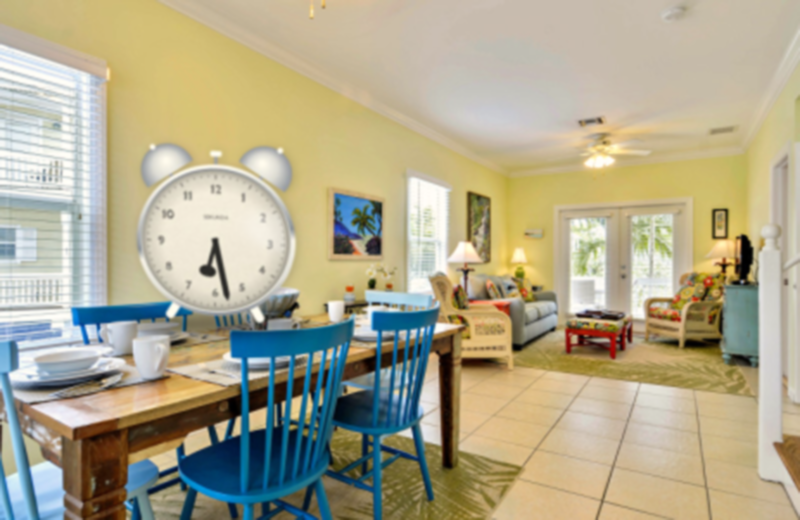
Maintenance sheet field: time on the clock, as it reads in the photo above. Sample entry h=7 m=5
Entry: h=6 m=28
